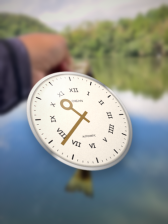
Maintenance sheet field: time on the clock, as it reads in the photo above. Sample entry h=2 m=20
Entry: h=10 m=38
